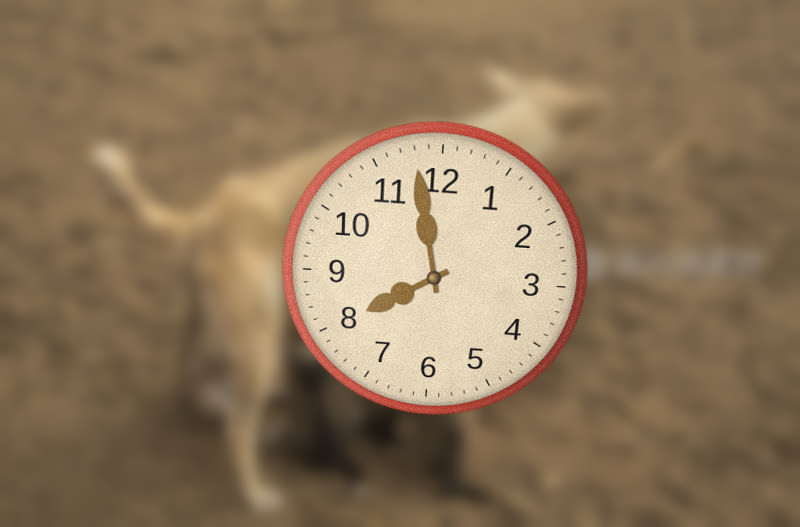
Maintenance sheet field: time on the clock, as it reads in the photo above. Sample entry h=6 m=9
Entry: h=7 m=58
